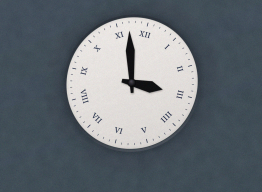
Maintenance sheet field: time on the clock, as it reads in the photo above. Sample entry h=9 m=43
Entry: h=2 m=57
